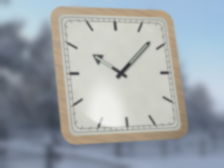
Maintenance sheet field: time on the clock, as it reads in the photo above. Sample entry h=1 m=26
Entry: h=10 m=8
